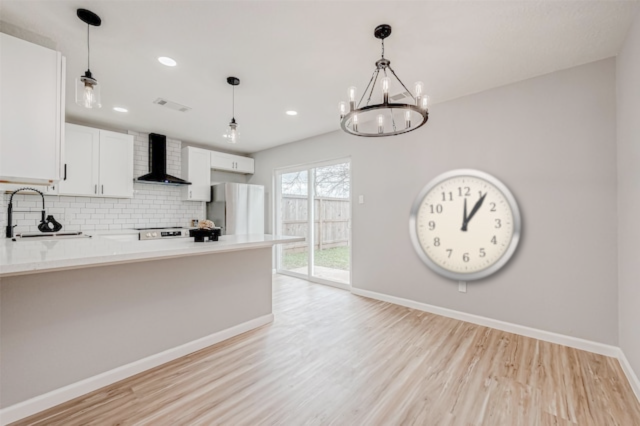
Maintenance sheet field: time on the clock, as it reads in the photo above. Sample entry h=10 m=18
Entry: h=12 m=6
